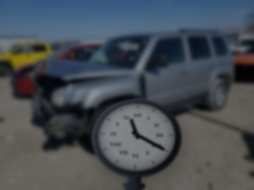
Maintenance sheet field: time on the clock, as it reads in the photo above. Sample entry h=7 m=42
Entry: h=11 m=20
